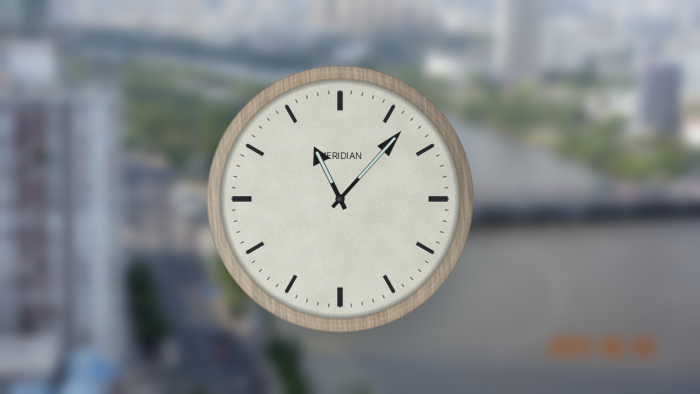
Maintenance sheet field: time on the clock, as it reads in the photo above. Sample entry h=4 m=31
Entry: h=11 m=7
